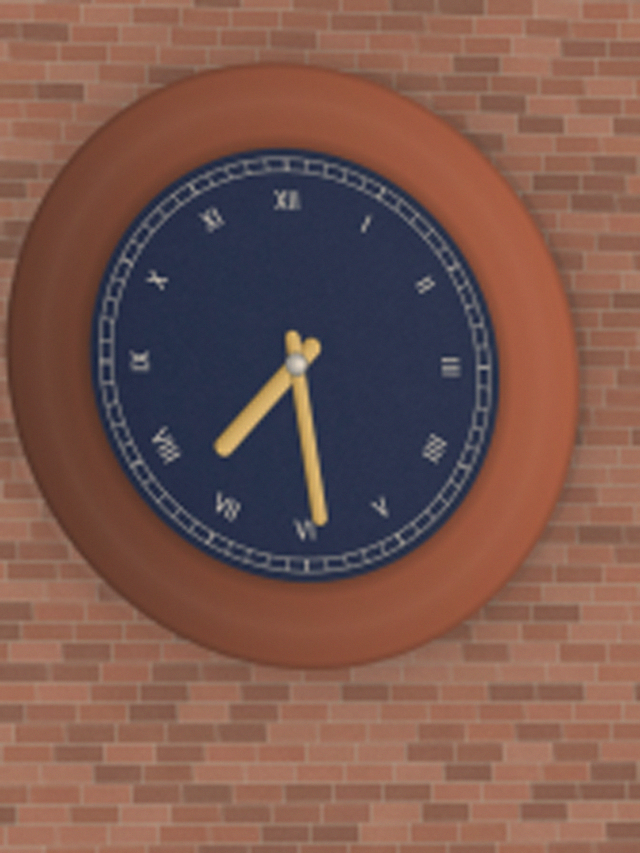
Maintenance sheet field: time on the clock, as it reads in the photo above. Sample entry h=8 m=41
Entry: h=7 m=29
